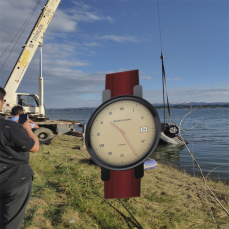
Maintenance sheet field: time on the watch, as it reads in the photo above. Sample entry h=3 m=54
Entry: h=10 m=25
